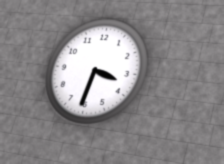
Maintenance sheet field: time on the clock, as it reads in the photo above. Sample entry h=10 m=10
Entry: h=3 m=31
